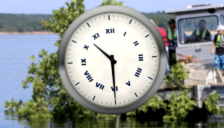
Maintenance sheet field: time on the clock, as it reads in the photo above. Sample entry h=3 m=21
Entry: h=10 m=30
